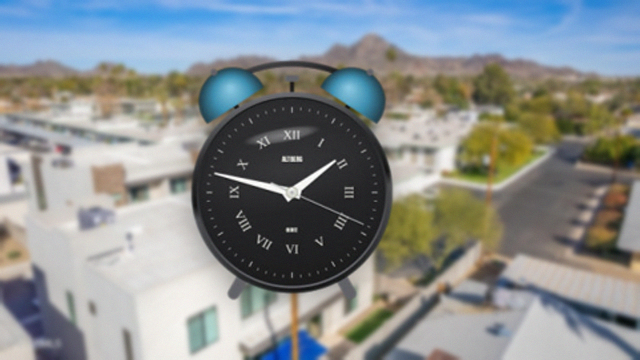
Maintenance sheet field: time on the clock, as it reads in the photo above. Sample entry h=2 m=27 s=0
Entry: h=1 m=47 s=19
